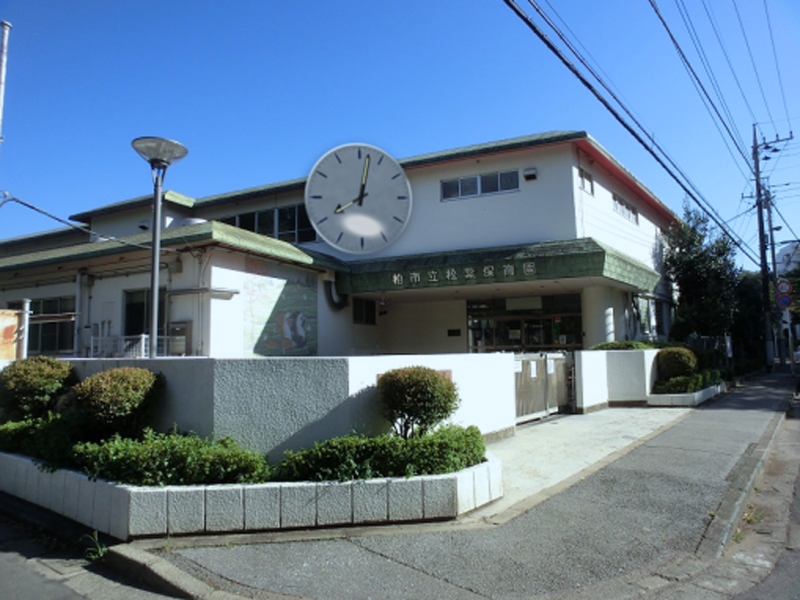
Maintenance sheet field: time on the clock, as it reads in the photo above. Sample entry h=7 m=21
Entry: h=8 m=2
